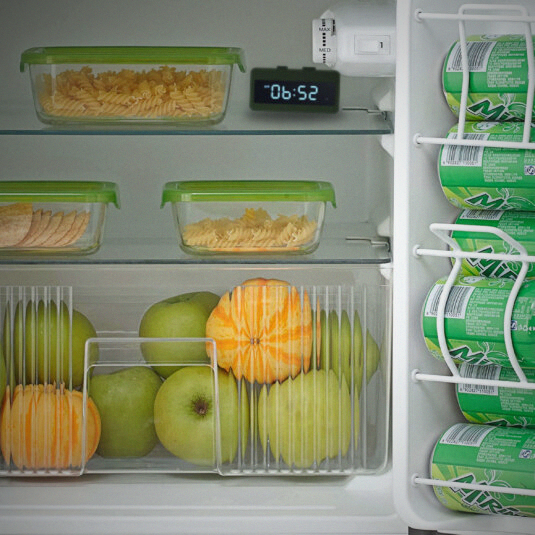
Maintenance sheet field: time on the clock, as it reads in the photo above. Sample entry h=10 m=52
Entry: h=6 m=52
